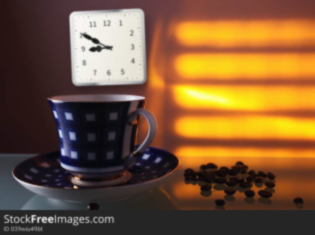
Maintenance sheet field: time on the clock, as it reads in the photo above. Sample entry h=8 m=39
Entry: h=8 m=50
